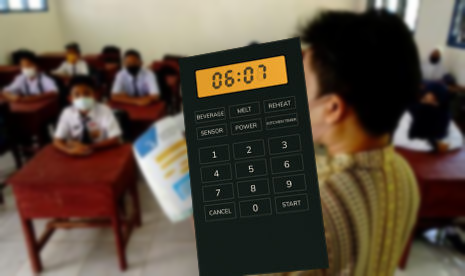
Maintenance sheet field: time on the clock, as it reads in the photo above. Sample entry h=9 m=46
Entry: h=6 m=7
